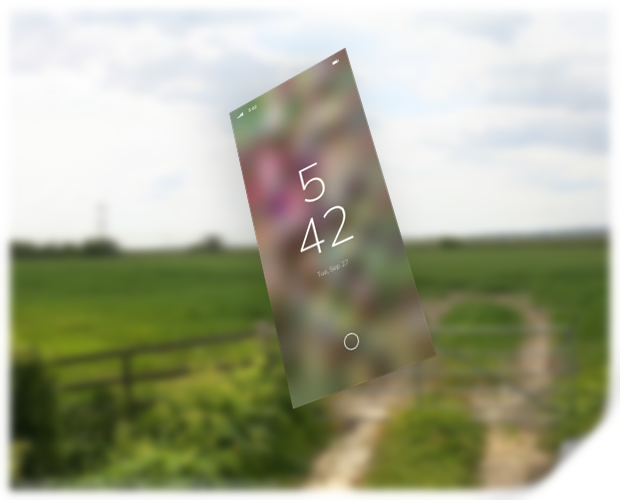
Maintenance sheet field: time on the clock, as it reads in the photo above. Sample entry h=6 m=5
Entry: h=5 m=42
